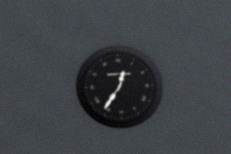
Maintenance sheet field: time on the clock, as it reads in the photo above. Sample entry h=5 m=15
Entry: h=12 m=36
